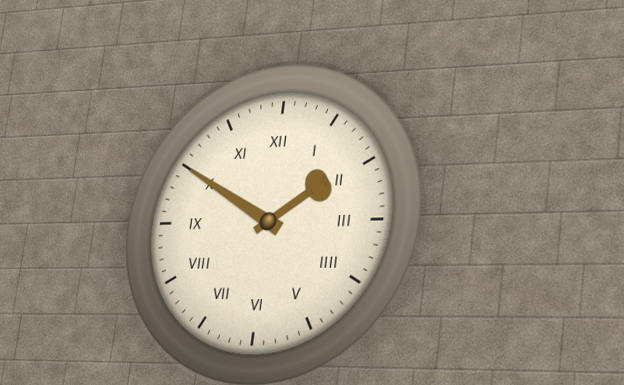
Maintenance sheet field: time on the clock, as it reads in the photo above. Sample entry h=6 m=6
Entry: h=1 m=50
